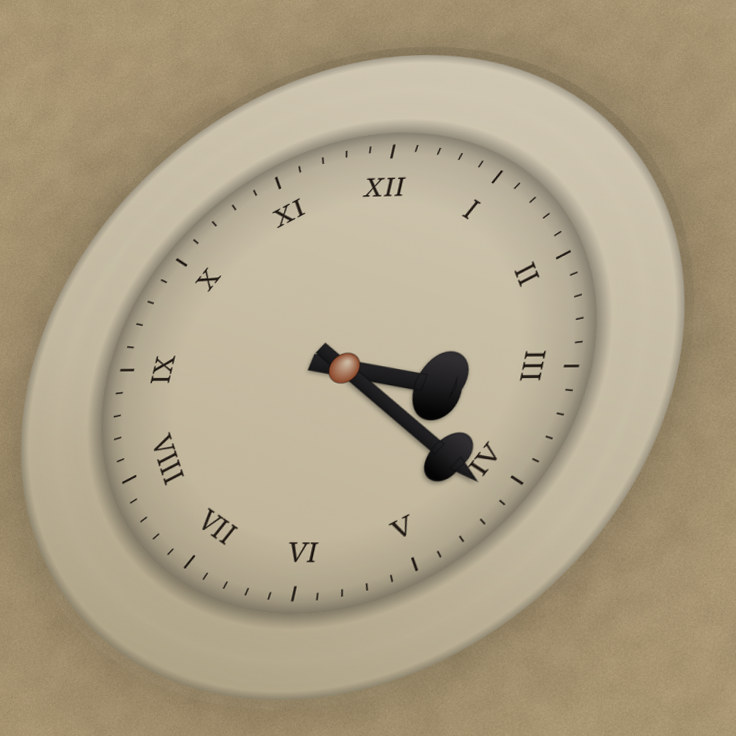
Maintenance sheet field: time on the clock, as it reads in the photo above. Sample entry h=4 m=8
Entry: h=3 m=21
